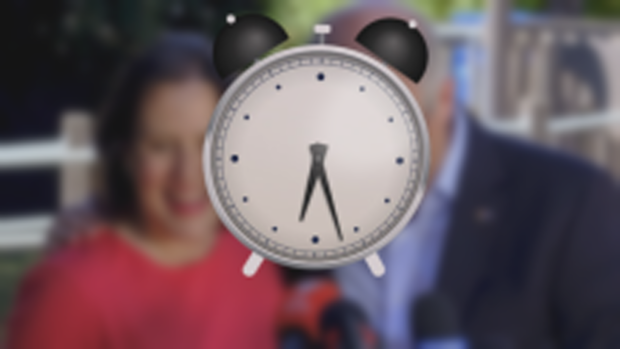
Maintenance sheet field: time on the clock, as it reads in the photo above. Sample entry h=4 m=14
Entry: h=6 m=27
